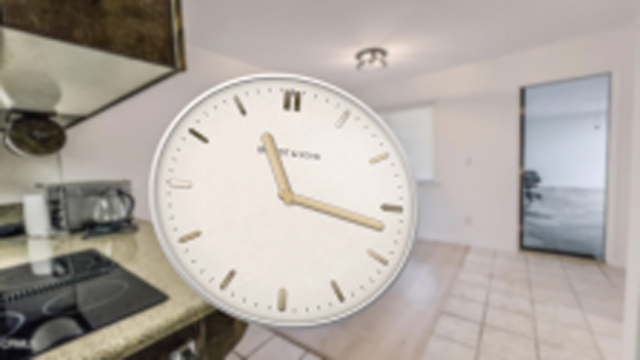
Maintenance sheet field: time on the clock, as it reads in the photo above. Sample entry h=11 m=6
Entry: h=11 m=17
